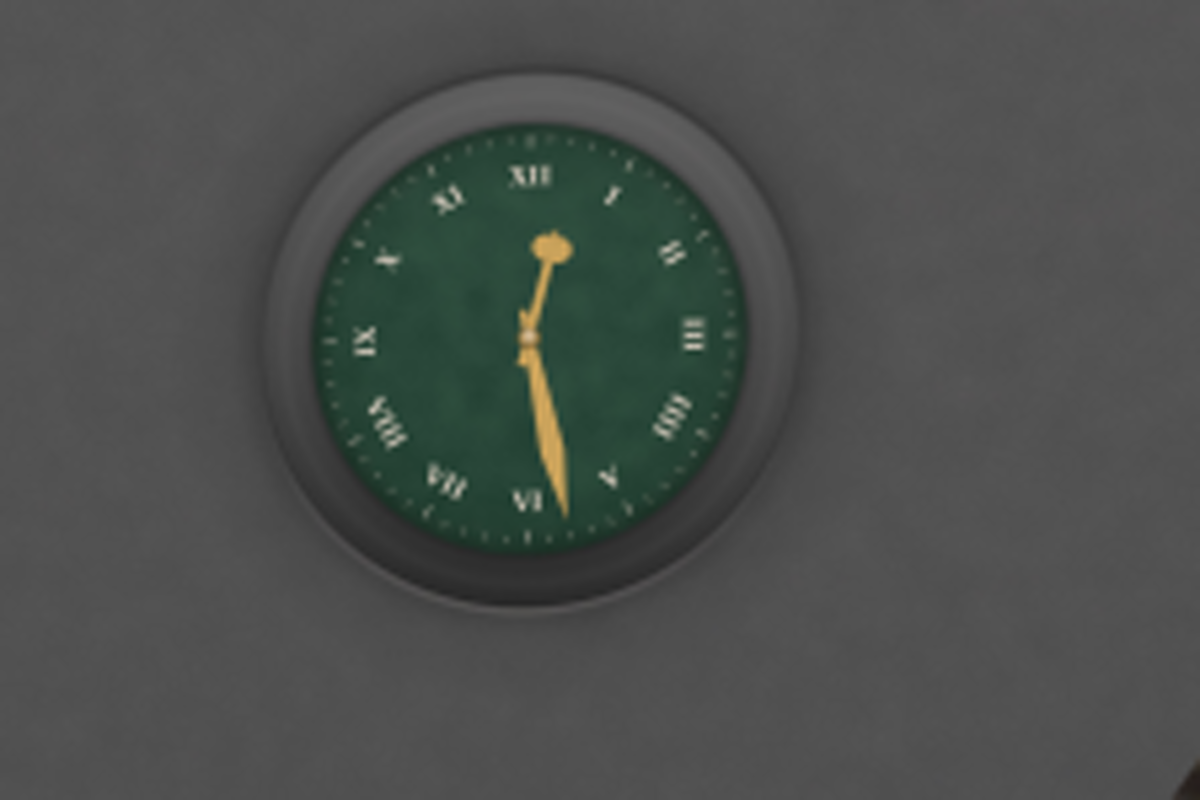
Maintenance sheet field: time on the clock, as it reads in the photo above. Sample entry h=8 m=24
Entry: h=12 m=28
